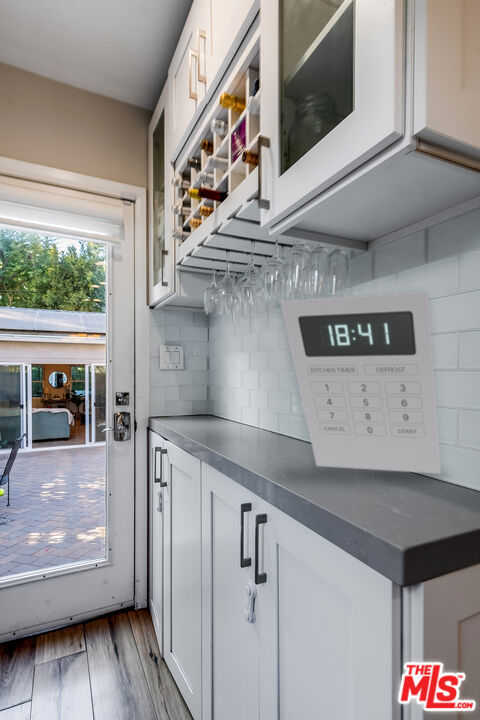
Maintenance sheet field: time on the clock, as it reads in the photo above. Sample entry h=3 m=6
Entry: h=18 m=41
